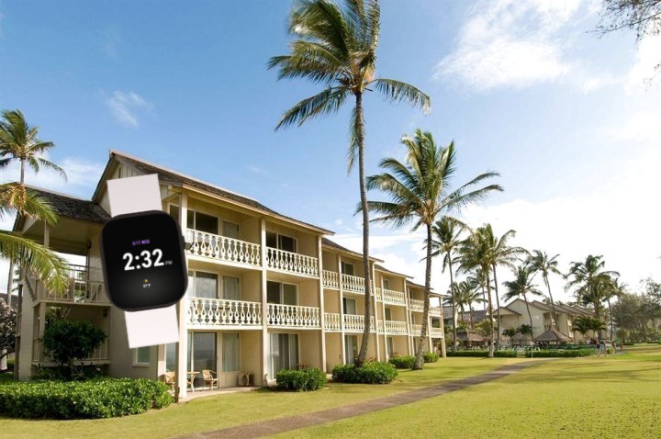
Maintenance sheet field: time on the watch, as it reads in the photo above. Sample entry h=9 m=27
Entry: h=2 m=32
